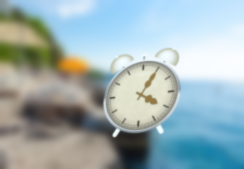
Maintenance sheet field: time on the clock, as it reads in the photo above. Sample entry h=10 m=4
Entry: h=4 m=5
